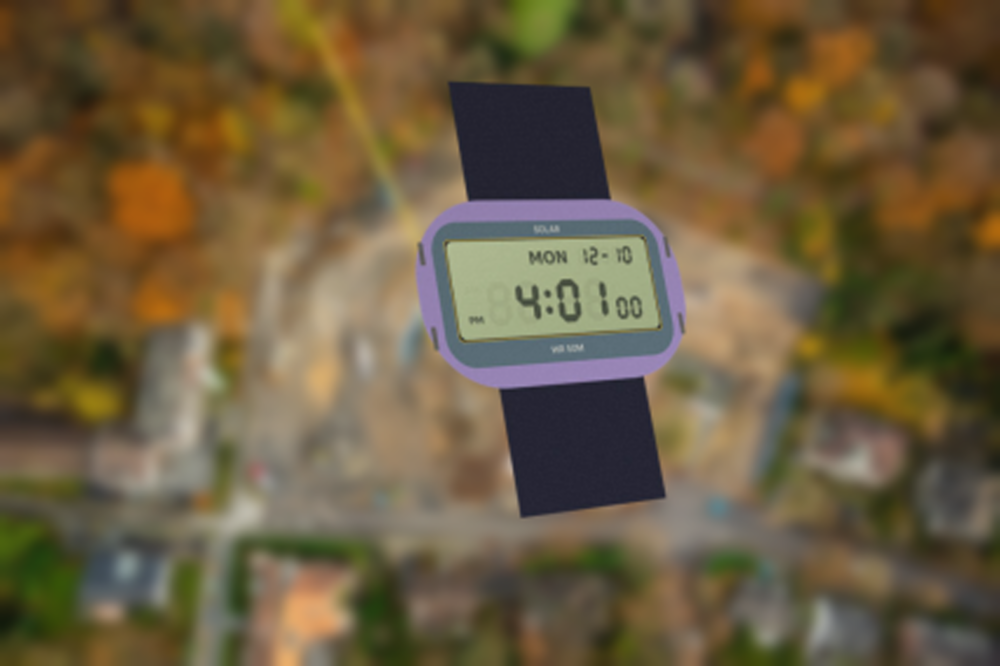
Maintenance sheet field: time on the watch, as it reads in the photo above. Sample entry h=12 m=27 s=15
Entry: h=4 m=1 s=0
